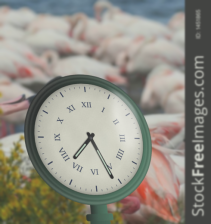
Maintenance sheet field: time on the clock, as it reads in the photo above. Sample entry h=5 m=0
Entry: h=7 m=26
